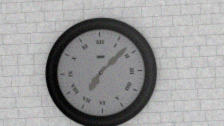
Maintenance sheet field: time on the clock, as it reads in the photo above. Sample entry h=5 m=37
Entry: h=7 m=8
